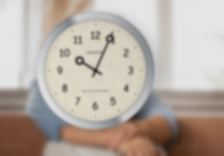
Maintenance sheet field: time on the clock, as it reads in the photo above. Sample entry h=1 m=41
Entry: h=10 m=4
